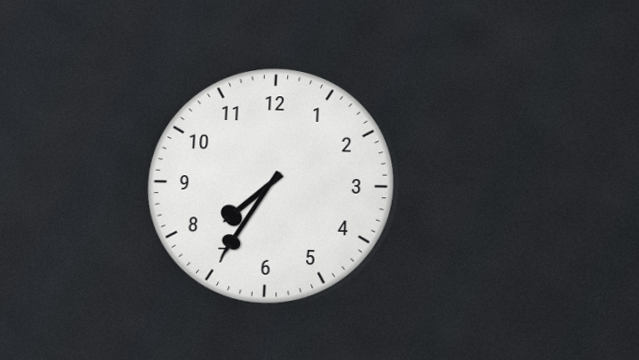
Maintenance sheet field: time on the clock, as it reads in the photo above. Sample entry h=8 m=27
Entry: h=7 m=35
